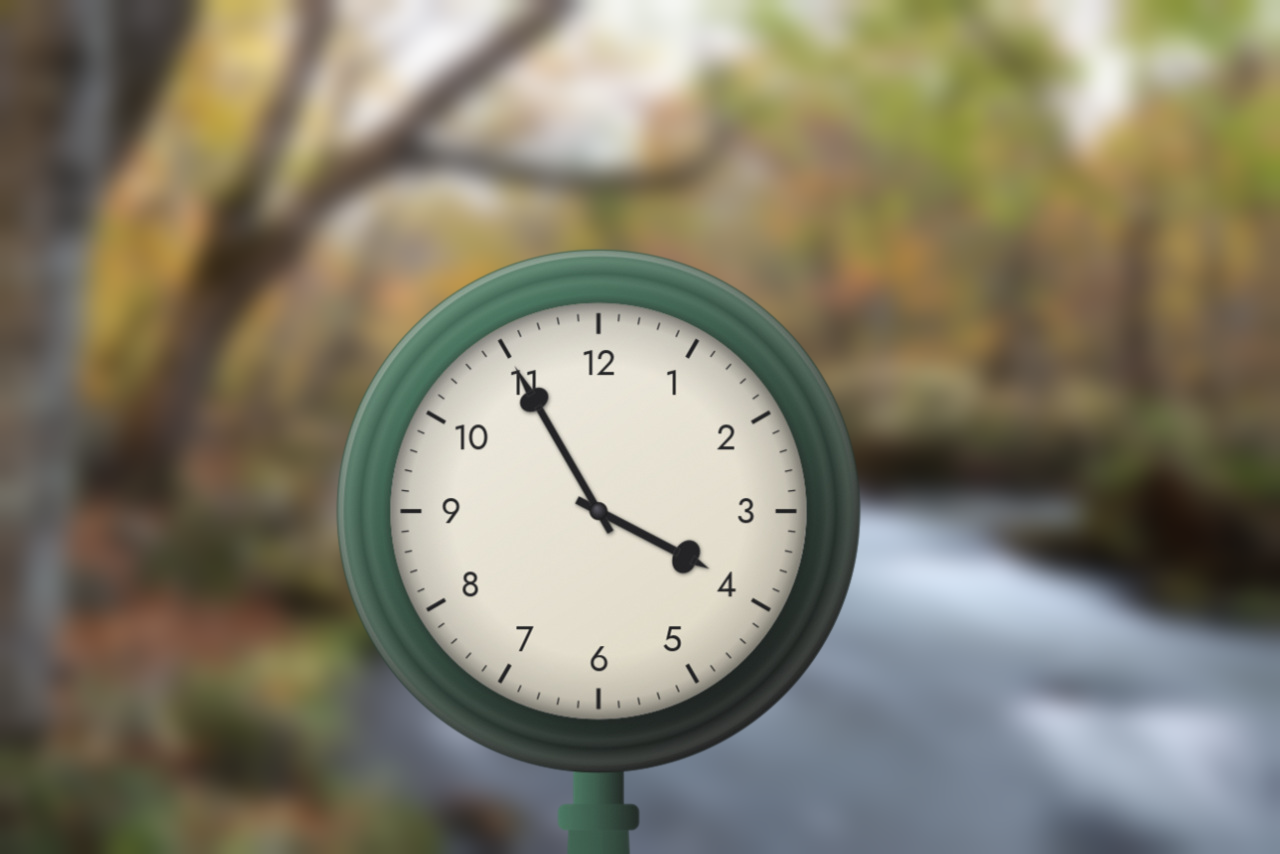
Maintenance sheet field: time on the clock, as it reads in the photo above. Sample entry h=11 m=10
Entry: h=3 m=55
